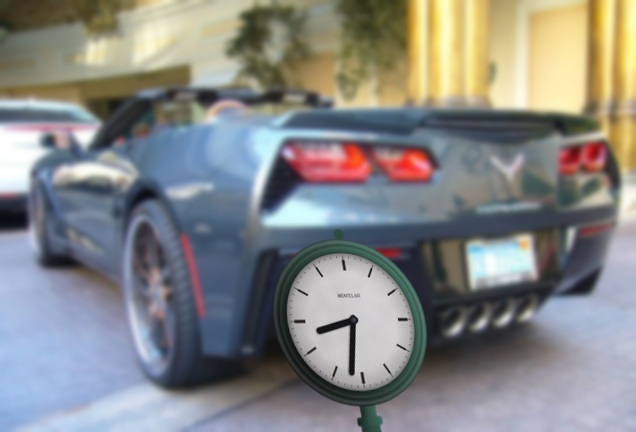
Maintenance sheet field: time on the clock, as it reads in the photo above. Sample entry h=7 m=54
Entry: h=8 m=32
